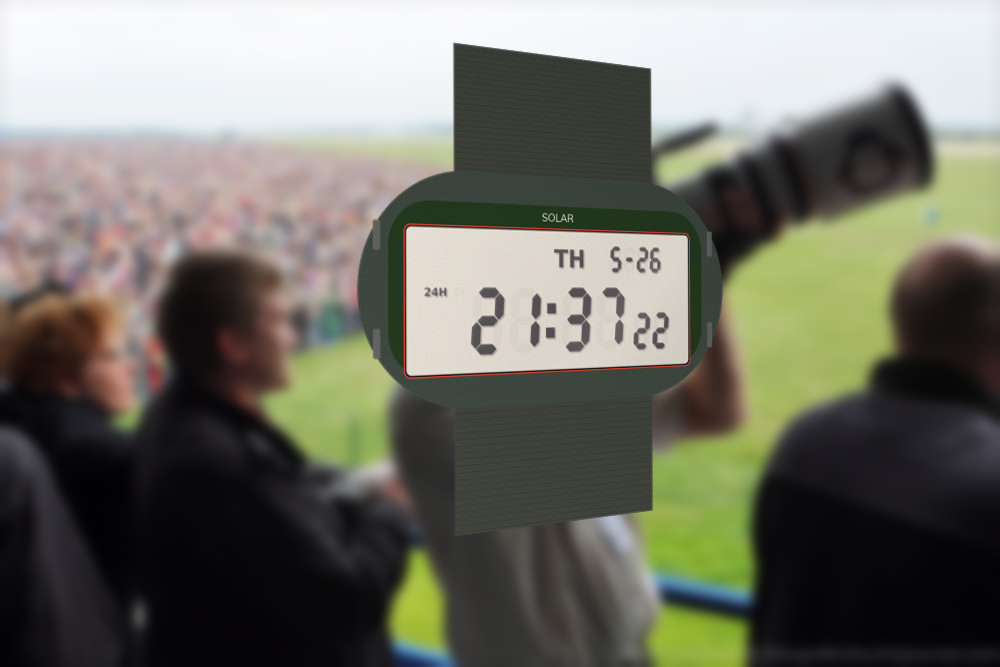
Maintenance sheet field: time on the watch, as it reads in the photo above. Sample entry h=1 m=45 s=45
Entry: h=21 m=37 s=22
